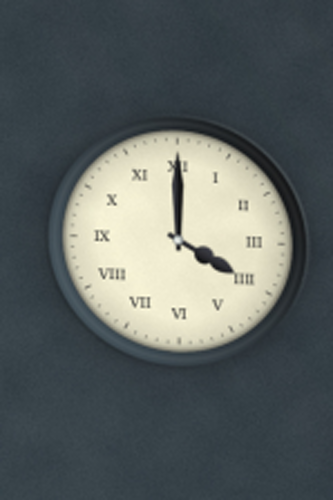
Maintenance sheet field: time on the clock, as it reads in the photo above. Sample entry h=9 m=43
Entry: h=4 m=0
